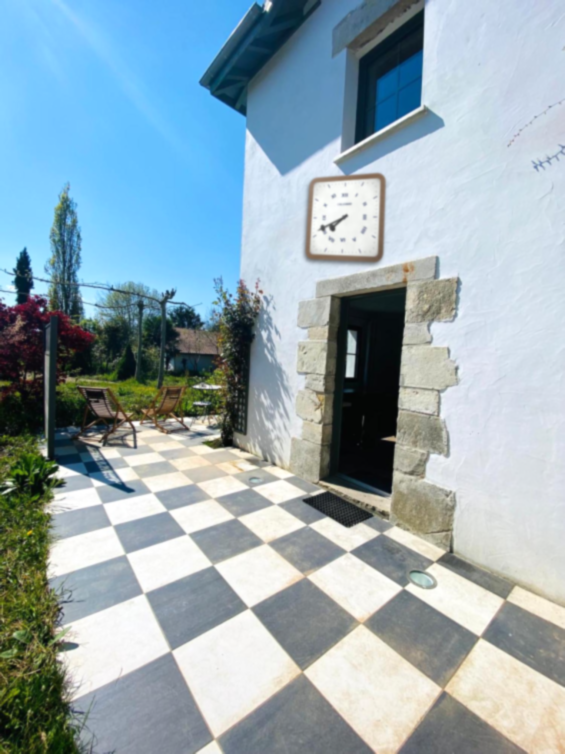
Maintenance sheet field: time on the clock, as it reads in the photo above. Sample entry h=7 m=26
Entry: h=7 m=41
